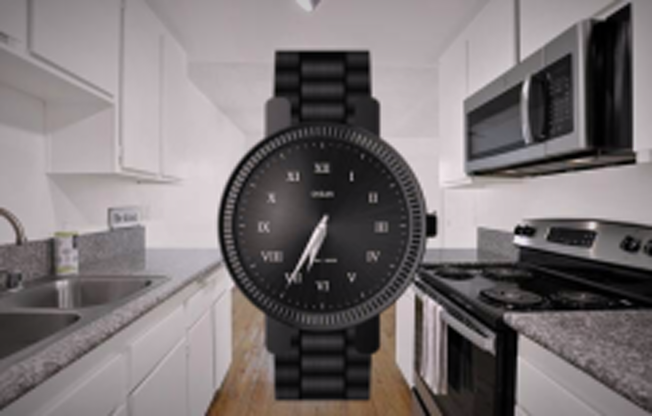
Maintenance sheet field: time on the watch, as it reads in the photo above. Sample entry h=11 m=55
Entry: h=6 m=35
